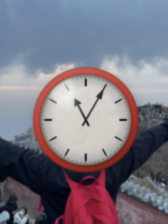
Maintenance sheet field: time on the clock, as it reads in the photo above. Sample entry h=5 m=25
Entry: h=11 m=5
